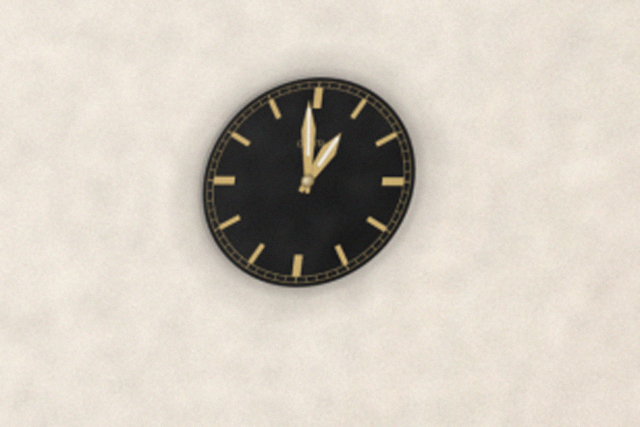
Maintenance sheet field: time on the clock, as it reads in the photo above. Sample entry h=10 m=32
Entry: h=12 m=59
